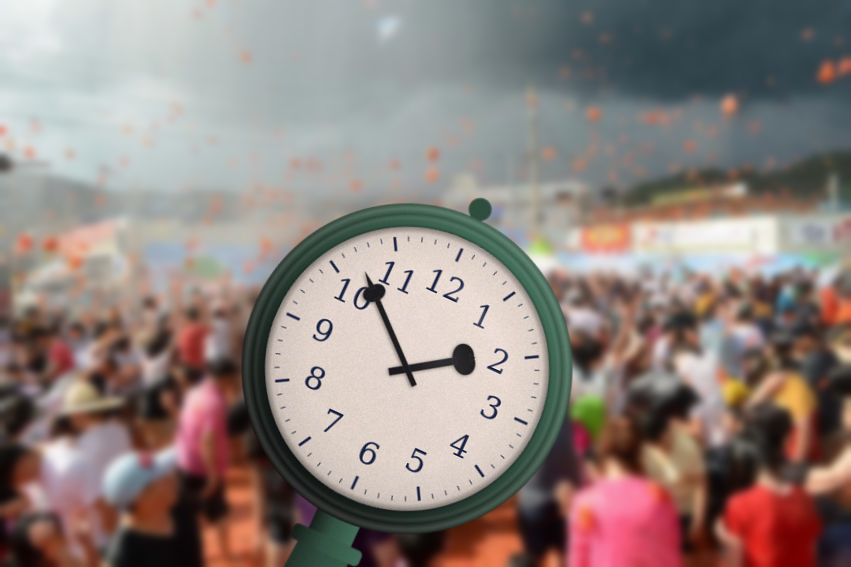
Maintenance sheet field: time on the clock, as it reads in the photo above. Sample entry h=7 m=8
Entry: h=1 m=52
